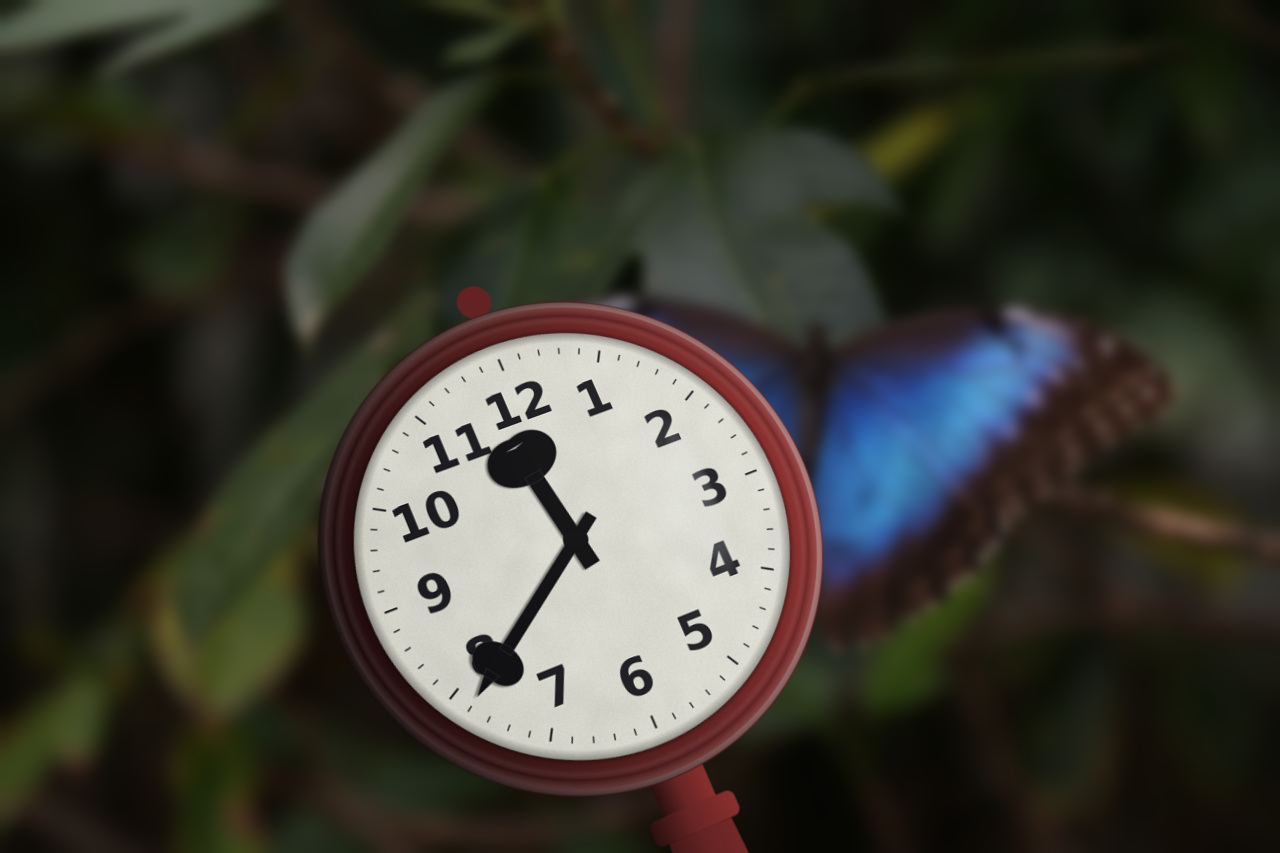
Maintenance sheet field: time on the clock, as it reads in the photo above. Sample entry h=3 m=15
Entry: h=11 m=39
